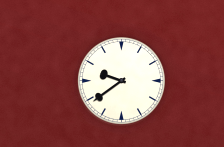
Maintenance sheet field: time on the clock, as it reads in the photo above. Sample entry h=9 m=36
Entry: h=9 m=39
